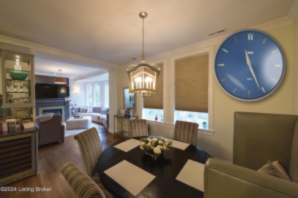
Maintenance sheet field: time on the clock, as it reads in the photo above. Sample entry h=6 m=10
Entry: h=11 m=26
